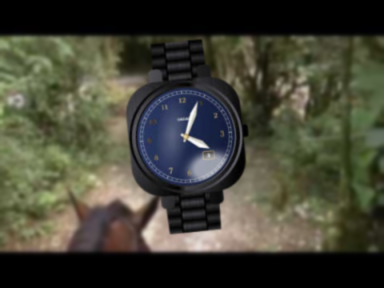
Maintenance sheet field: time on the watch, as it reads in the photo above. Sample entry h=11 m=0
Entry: h=4 m=4
